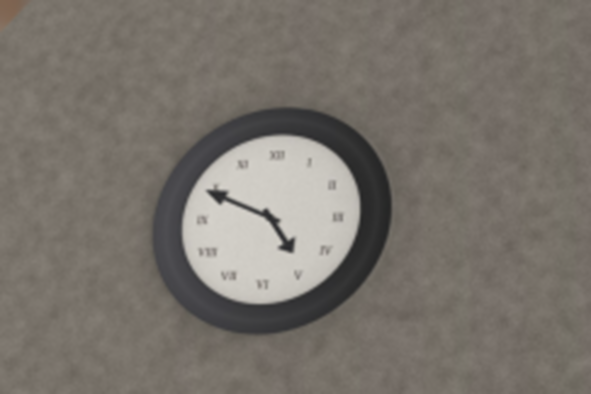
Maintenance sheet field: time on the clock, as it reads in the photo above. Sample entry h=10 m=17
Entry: h=4 m=49
